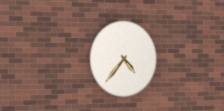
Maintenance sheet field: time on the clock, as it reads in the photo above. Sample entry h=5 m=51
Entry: h=4 m=37
